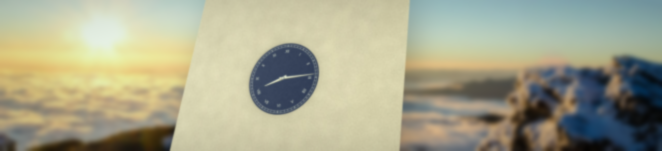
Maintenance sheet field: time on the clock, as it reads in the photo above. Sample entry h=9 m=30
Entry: h=8 m=14
